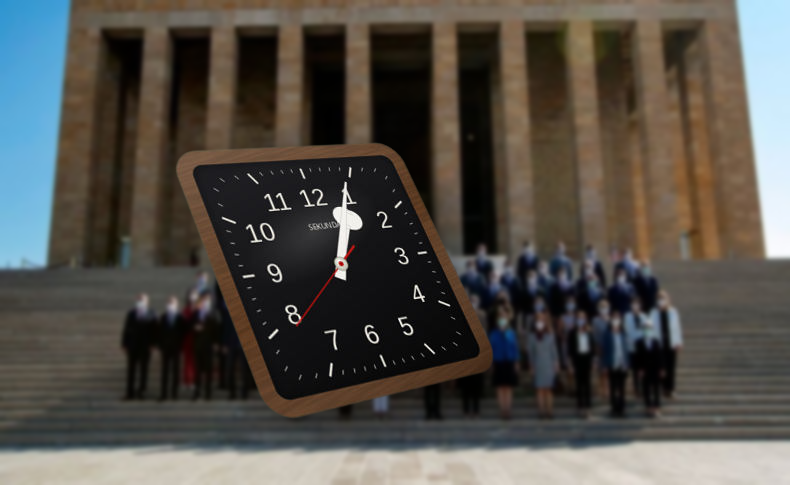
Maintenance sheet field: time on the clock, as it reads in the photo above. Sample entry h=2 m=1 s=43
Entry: h=1 m=4 s=39
